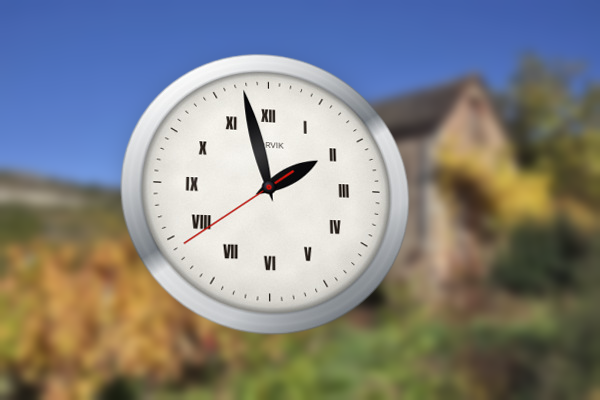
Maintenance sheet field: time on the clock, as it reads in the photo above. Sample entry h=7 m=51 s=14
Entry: h=1 m=57 s=39
